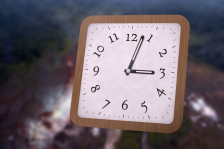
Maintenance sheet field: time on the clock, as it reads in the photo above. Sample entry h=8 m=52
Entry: h=3 m=3
